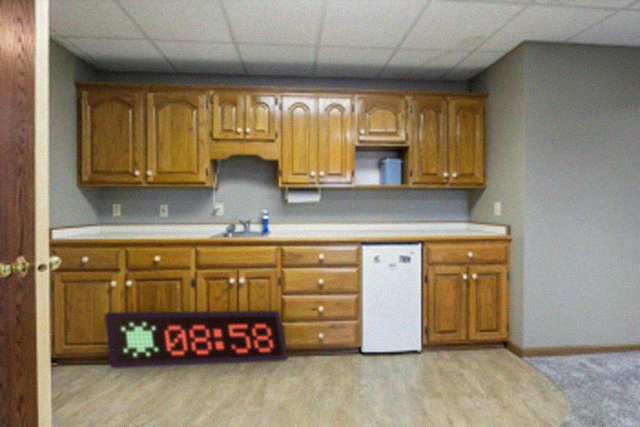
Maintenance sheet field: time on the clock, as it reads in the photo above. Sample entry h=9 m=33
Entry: h=8 m=58
